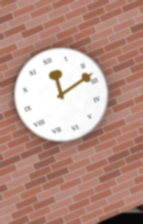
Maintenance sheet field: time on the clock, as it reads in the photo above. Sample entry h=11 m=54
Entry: h=12 m=13
